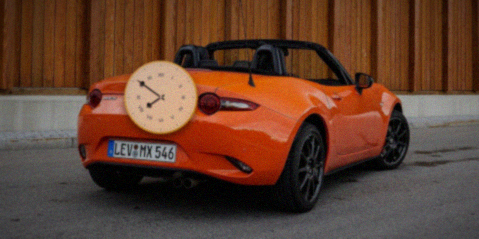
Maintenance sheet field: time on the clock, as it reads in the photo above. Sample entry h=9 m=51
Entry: h=7 m=51
